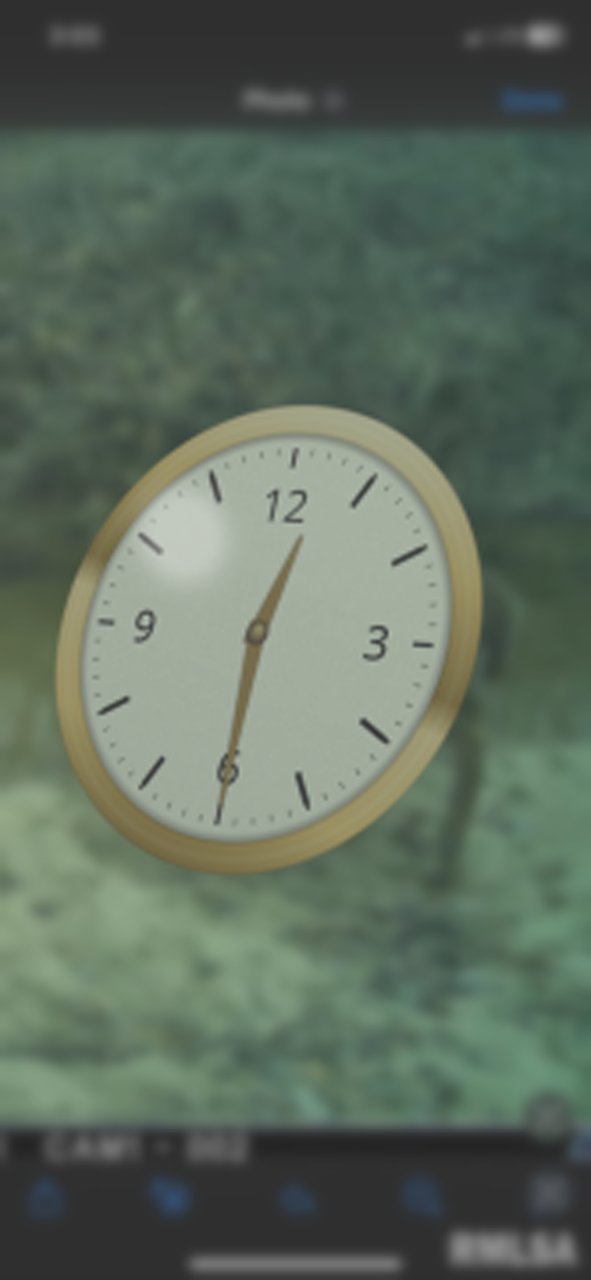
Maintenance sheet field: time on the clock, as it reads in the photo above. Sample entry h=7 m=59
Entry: h=12 m=30
